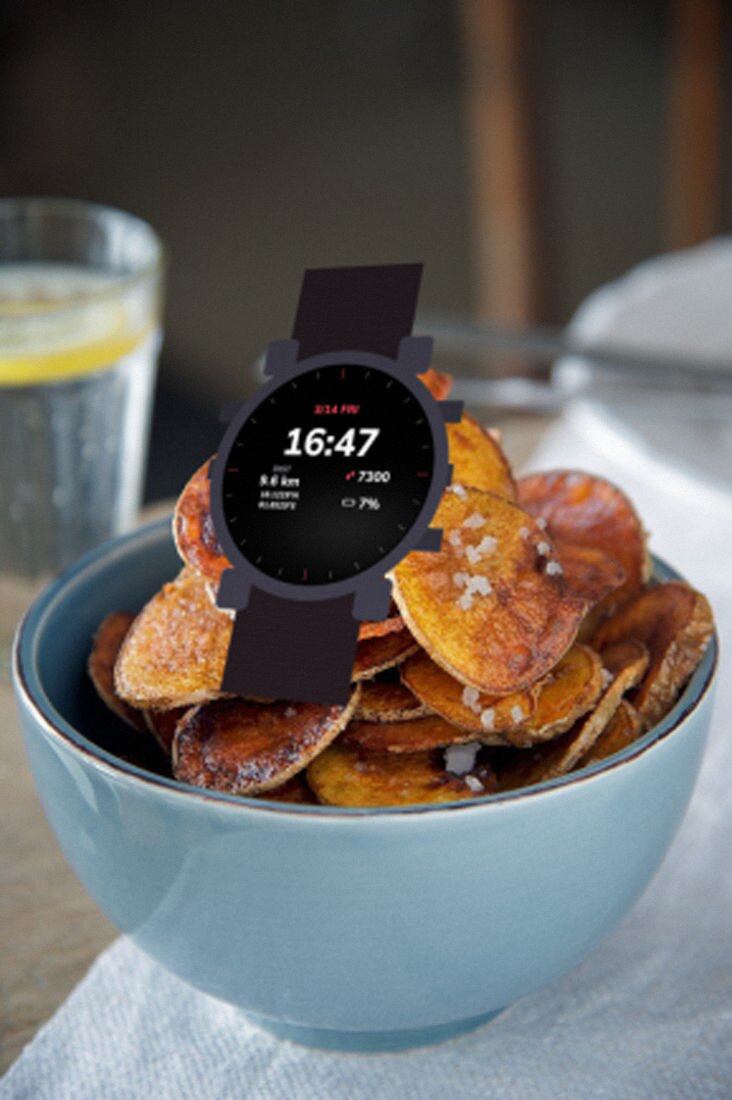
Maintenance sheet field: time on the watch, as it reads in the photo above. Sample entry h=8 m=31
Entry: h=16 m=47
